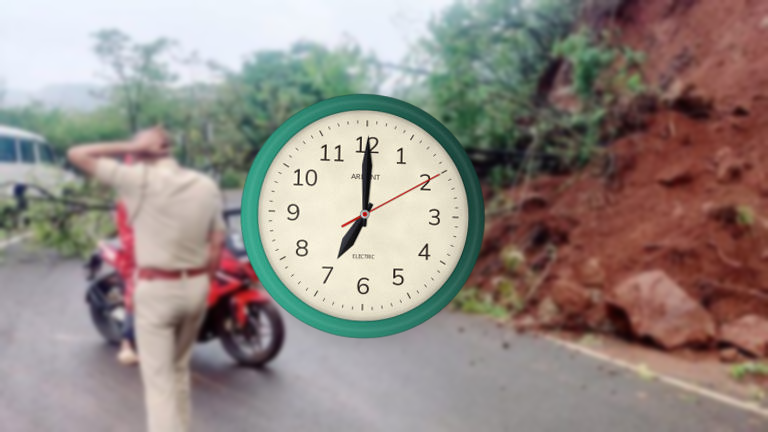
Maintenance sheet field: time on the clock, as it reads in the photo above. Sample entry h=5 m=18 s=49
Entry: h=7 m=0 s=10
